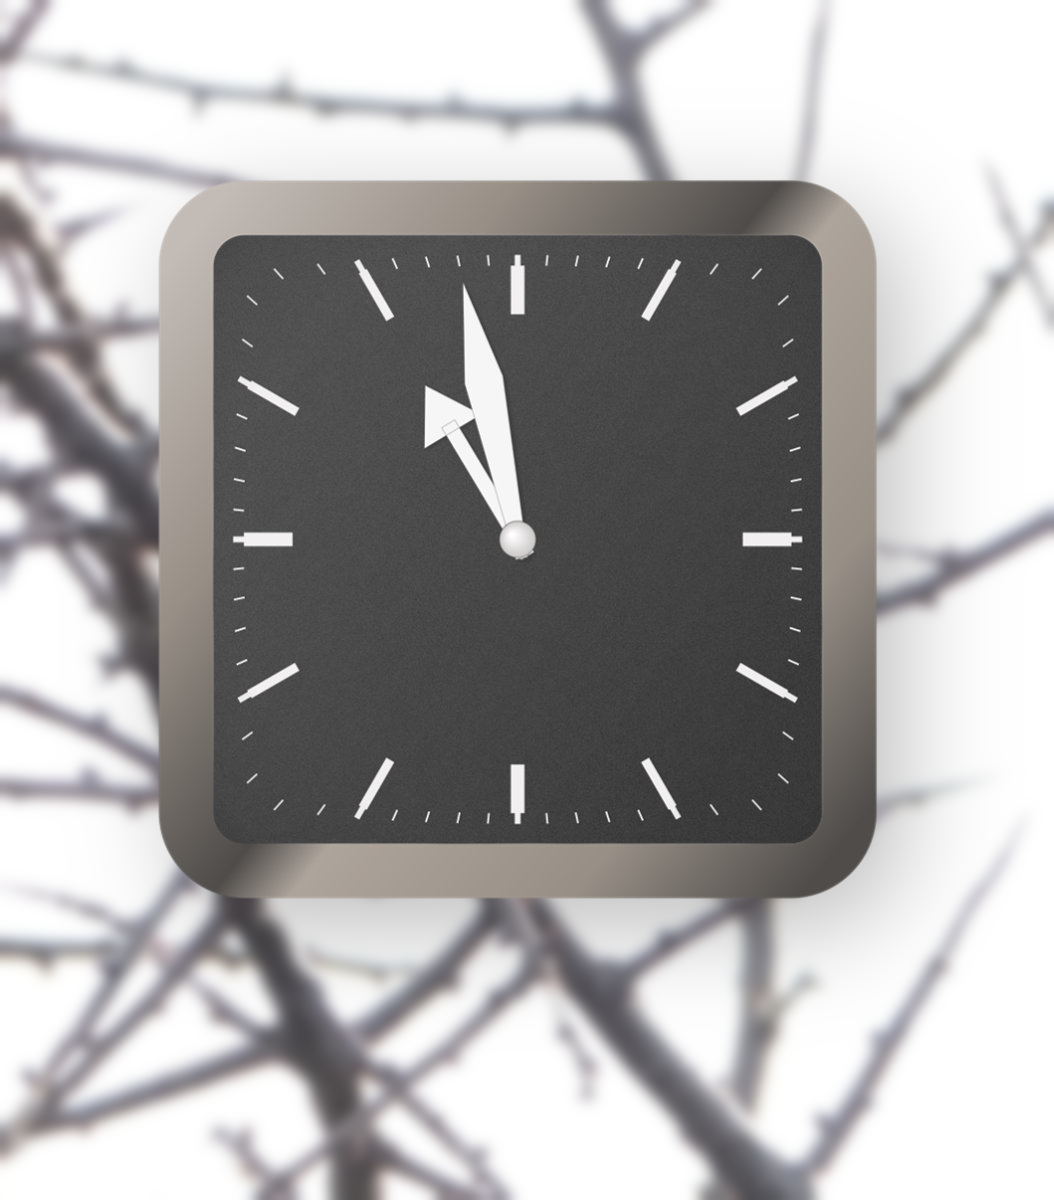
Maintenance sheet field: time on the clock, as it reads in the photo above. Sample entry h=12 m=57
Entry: h=10 m=58
